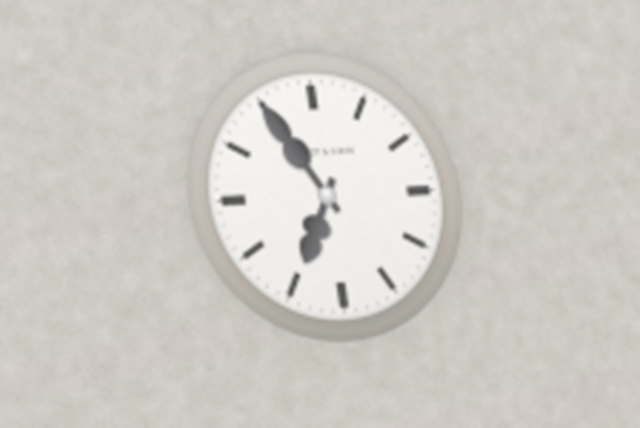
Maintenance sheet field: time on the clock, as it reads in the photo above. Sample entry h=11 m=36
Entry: h=6 m=55
